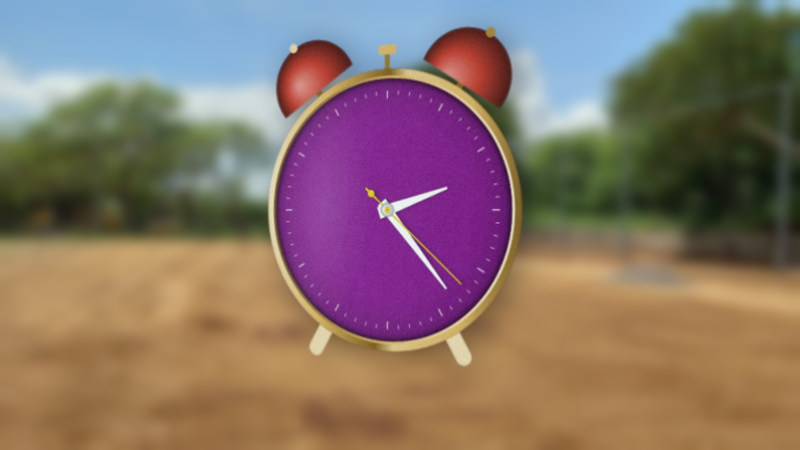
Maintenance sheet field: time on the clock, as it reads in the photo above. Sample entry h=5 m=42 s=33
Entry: h=2 m=23 s=22
